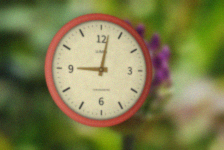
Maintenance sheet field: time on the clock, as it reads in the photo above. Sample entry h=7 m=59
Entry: h=9 m=2
